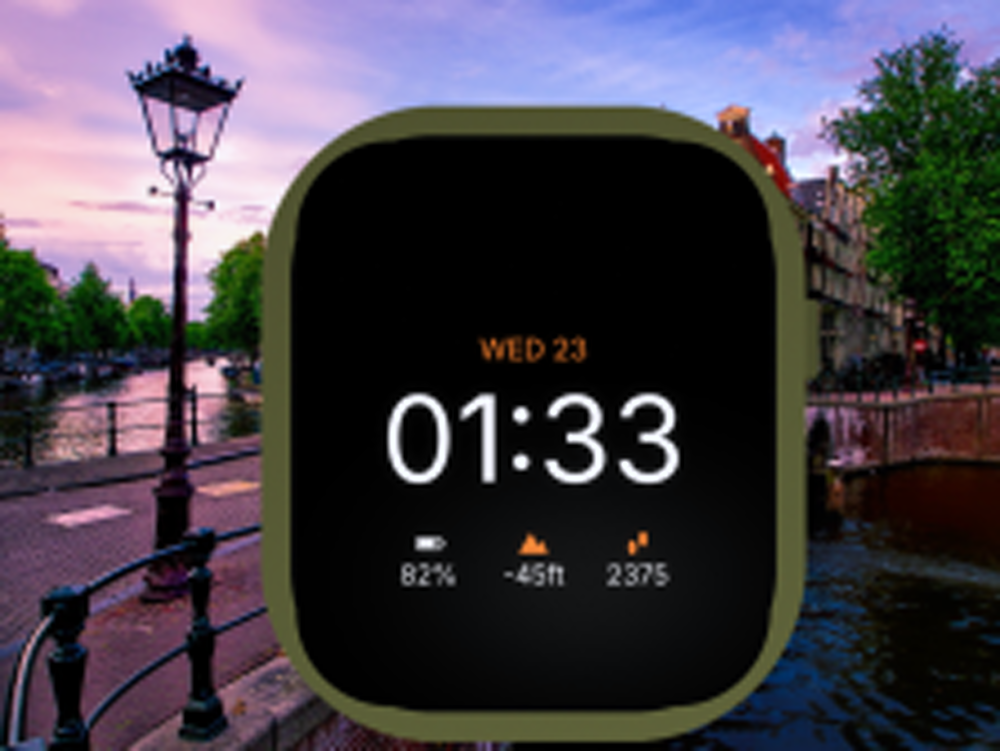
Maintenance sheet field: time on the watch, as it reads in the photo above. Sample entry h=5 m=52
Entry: h=1 m=33
